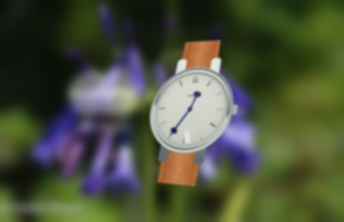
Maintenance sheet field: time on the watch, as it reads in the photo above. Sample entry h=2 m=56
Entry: h=12 m=35
